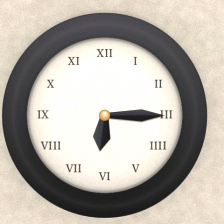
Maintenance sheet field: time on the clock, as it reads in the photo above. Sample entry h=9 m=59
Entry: h=6 m=15
